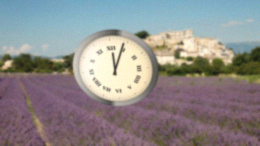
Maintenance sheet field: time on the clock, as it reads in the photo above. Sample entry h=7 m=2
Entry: h=12 m=4
